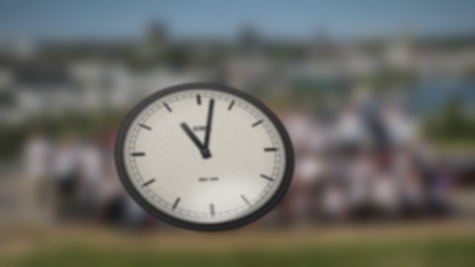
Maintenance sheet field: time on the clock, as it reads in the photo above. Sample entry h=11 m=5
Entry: h=11 m=2
